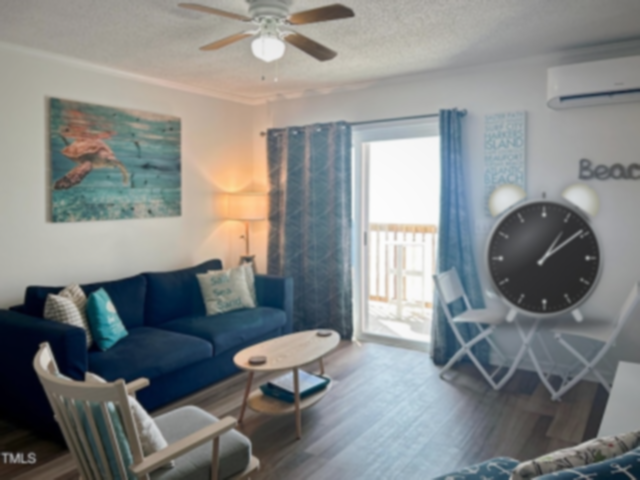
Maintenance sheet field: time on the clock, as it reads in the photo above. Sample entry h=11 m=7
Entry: h=1 m=9
